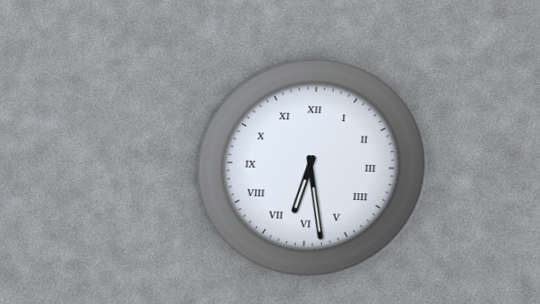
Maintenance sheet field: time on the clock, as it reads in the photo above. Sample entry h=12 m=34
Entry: h=6 m=28
